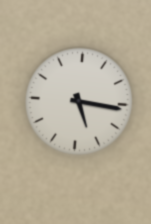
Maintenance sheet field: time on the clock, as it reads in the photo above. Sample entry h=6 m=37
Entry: h=5 m=16
